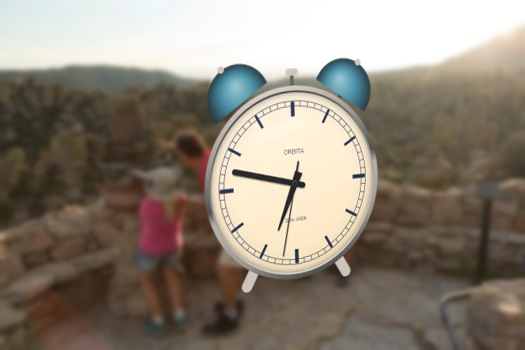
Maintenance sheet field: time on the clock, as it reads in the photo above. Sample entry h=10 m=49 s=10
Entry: h=6 m=47 s=32
